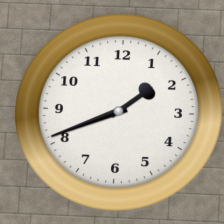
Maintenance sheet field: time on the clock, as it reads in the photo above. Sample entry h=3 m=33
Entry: h=1 m=41
